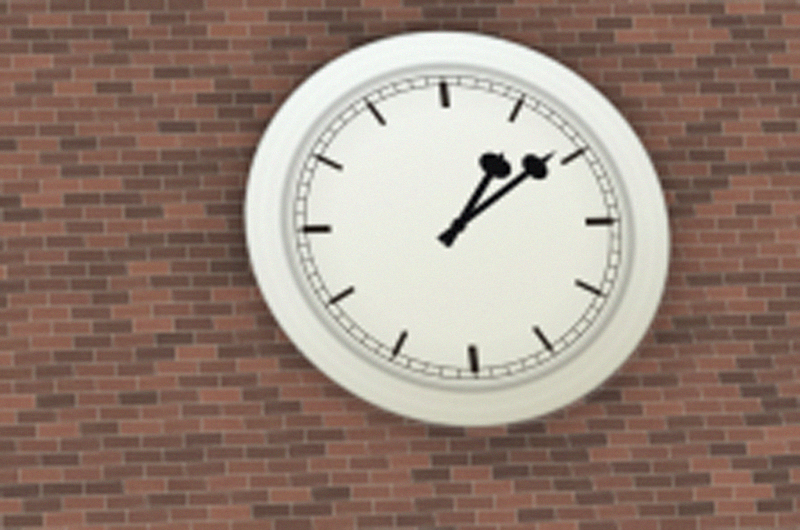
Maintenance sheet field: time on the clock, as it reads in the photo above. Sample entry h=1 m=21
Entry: h=1 m=9
